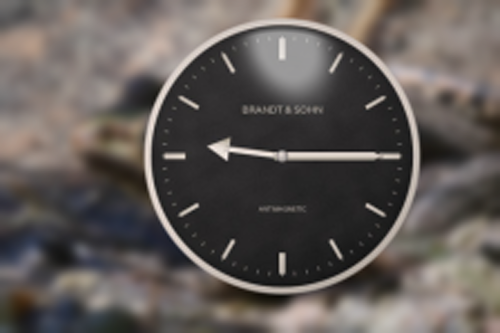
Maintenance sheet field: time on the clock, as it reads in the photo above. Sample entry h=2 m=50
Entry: h=9 m=15
